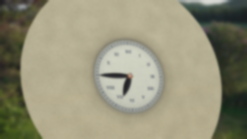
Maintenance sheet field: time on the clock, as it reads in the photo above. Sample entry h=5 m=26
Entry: h=6 m=45
